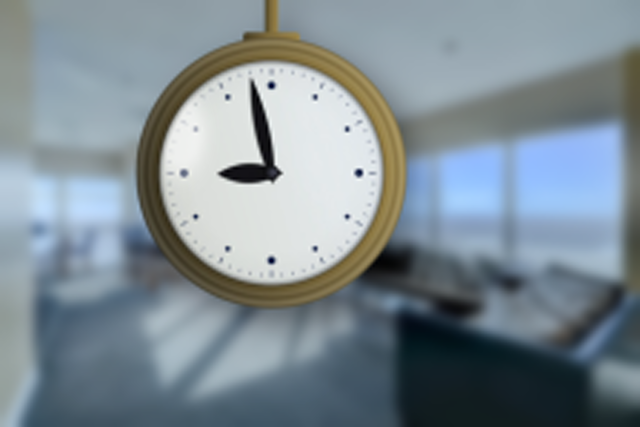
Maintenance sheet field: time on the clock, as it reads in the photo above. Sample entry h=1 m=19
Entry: h=8 m=58
